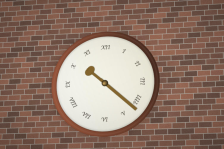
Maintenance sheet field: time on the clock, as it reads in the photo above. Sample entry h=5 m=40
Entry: h=10 m=22
